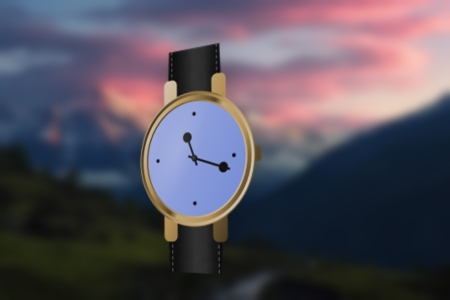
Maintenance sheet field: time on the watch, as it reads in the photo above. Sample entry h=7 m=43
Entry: h=11 m=18
